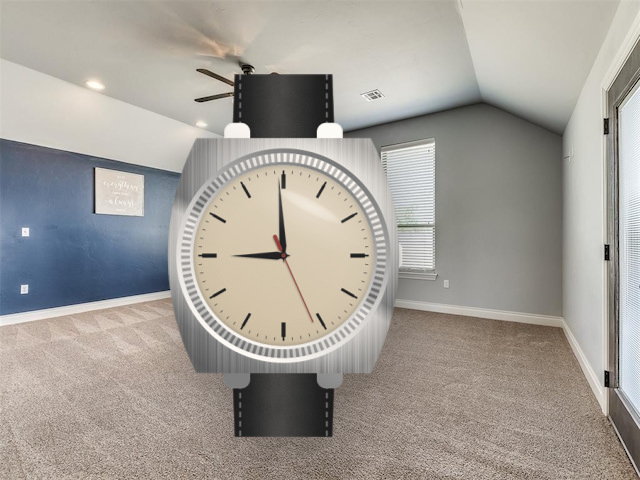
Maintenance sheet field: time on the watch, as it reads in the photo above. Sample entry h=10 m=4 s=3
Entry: h=8 m=59 s=26
